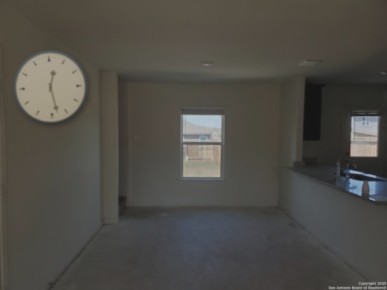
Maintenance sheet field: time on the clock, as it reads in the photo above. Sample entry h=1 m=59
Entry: h=12 m=28
